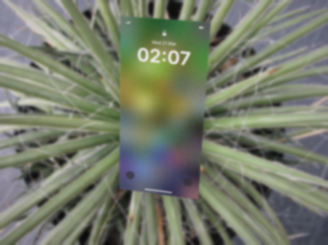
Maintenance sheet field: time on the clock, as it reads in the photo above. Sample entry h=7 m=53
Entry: h=2 m=7
